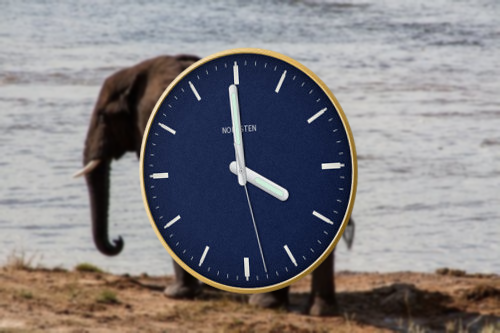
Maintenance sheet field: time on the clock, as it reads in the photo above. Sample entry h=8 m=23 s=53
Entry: h=3 m=59 s=28
